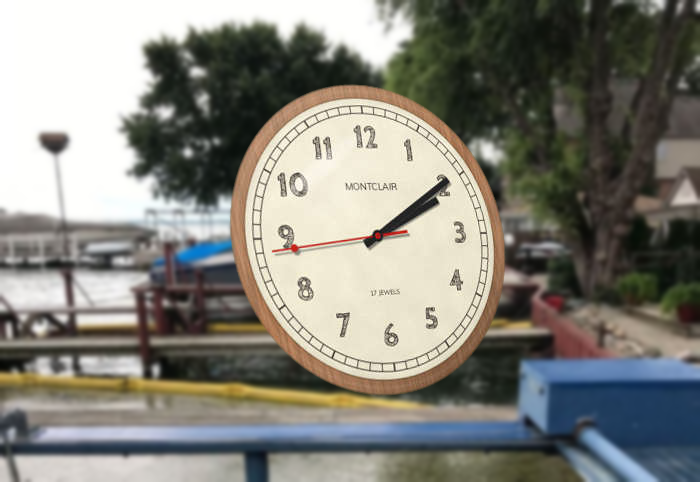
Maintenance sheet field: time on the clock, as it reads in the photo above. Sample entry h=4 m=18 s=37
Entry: h=2 m=9 s=44
